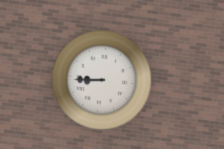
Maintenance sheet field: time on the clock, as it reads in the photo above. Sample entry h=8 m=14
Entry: h=8 m=44
